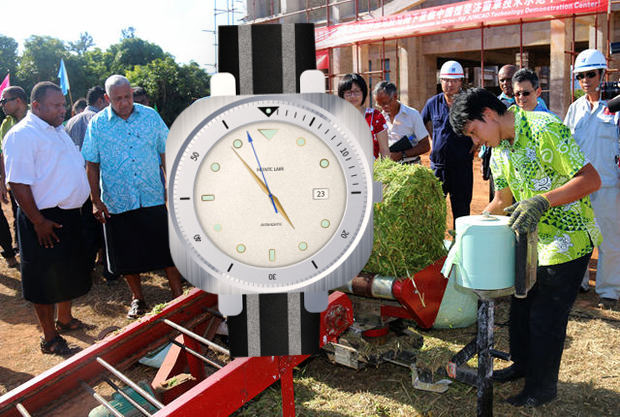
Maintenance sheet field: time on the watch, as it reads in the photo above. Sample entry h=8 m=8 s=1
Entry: h=4 m=53 s=57
